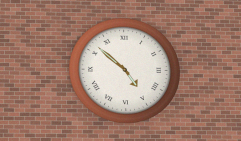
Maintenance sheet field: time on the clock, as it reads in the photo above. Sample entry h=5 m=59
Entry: h=4 m=52
